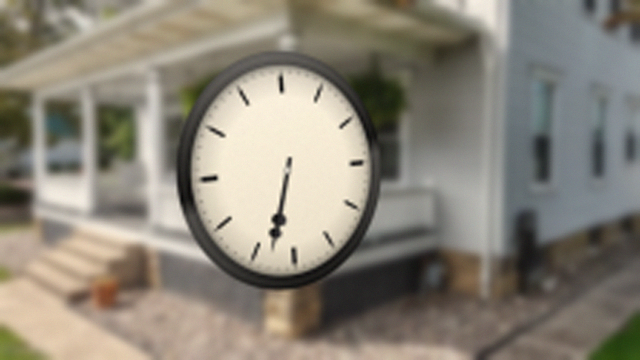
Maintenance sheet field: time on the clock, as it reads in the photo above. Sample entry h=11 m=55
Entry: h=6 m=33
